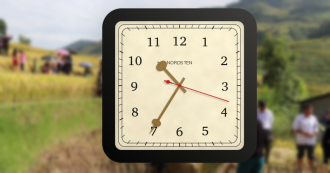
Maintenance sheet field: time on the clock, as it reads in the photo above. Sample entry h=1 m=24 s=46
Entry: h=10 m=35 s=18
